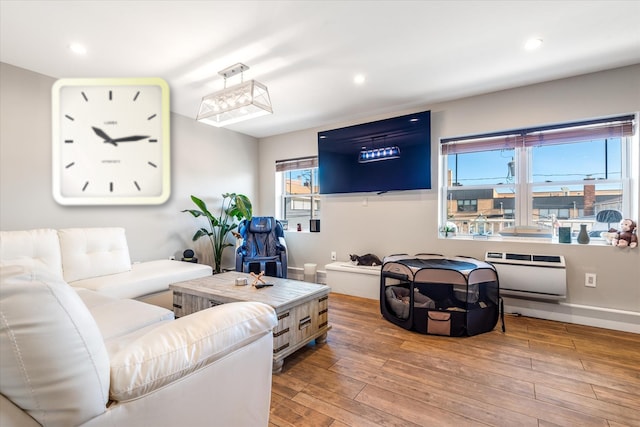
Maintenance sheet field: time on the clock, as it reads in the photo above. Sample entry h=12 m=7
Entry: h=10 m=14
